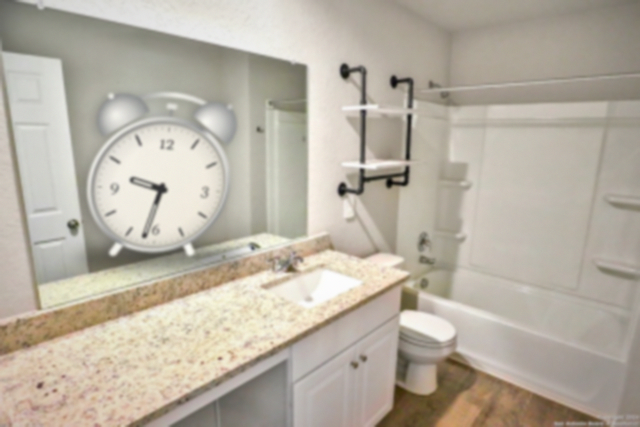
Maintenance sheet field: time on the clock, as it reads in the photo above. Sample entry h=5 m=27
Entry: h=9 m=32
